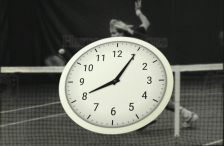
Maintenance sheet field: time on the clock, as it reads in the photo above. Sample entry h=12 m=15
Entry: h=8 m=5
